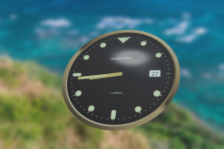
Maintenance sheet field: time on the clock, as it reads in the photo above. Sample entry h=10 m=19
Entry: h=8 m=44
